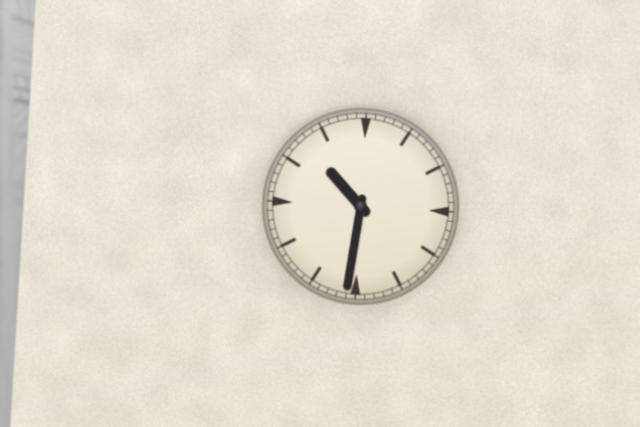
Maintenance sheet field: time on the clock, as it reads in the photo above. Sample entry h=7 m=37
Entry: h=10 m=31
